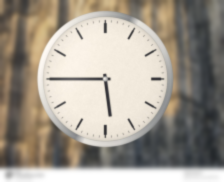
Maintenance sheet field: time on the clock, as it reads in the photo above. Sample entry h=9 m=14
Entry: h=5 m=45
